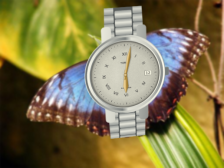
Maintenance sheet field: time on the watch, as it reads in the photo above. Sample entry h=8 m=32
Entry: h=6 m=2
